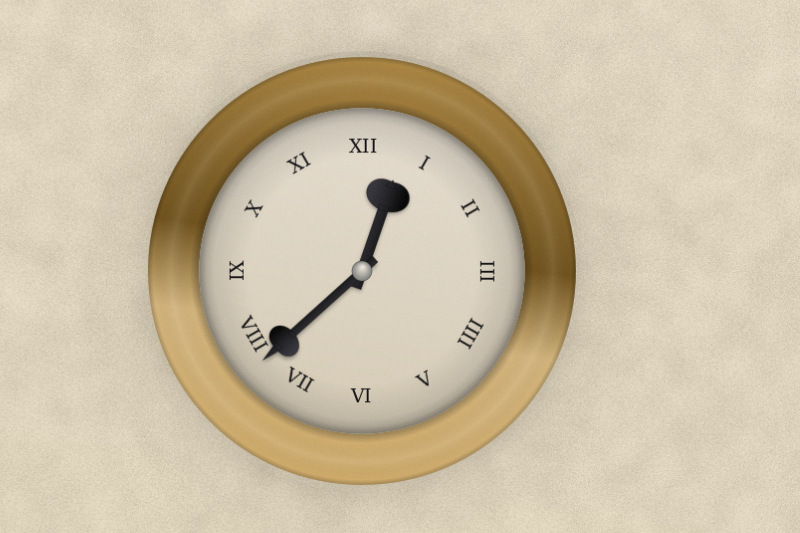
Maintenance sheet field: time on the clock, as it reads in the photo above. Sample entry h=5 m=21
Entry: h=12 m=38
